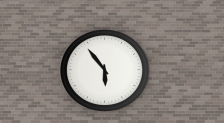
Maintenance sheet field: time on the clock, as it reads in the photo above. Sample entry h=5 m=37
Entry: h=5 m=54
